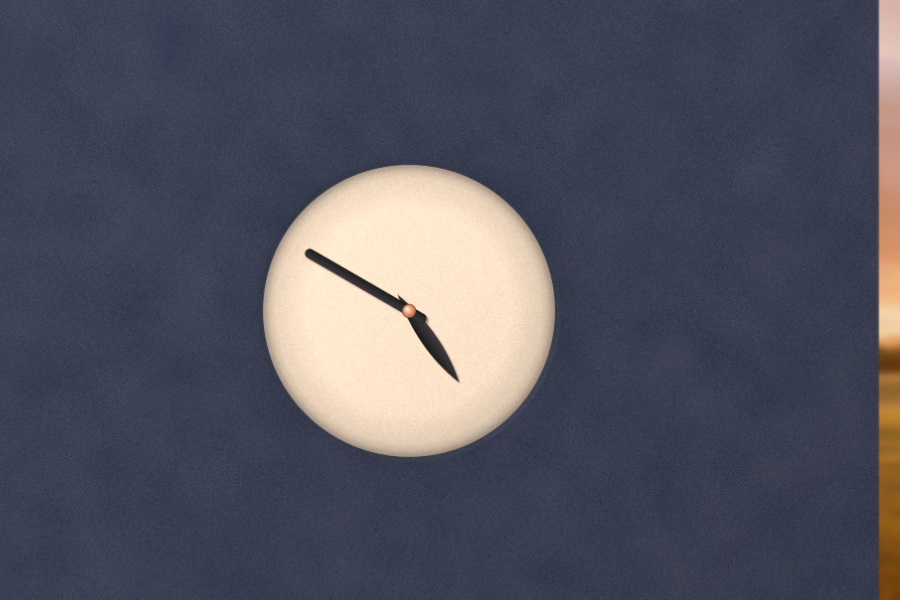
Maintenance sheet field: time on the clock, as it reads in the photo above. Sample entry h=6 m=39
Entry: h=4 m=50
